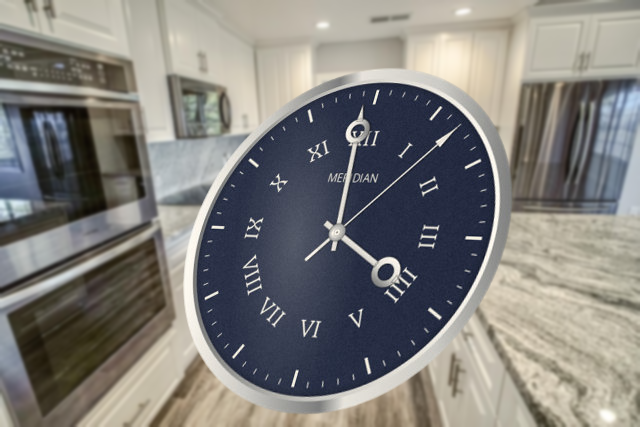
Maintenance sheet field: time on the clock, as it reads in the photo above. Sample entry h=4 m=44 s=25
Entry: h=3 m=59 s=7
